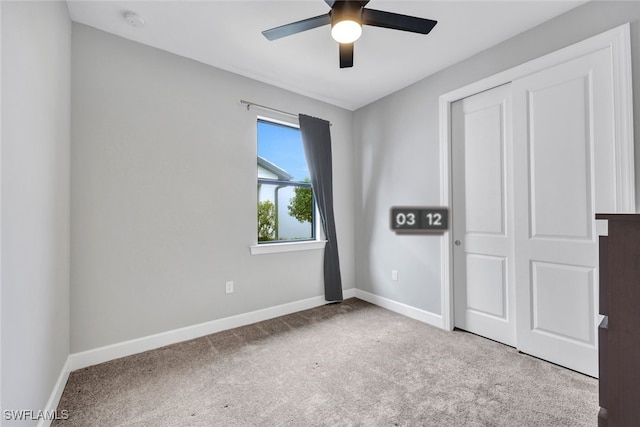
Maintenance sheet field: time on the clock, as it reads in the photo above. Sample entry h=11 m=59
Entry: h=3 m=12
